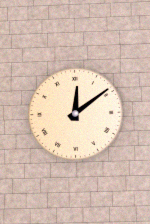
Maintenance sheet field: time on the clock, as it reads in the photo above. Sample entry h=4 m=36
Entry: h=12 m=9
